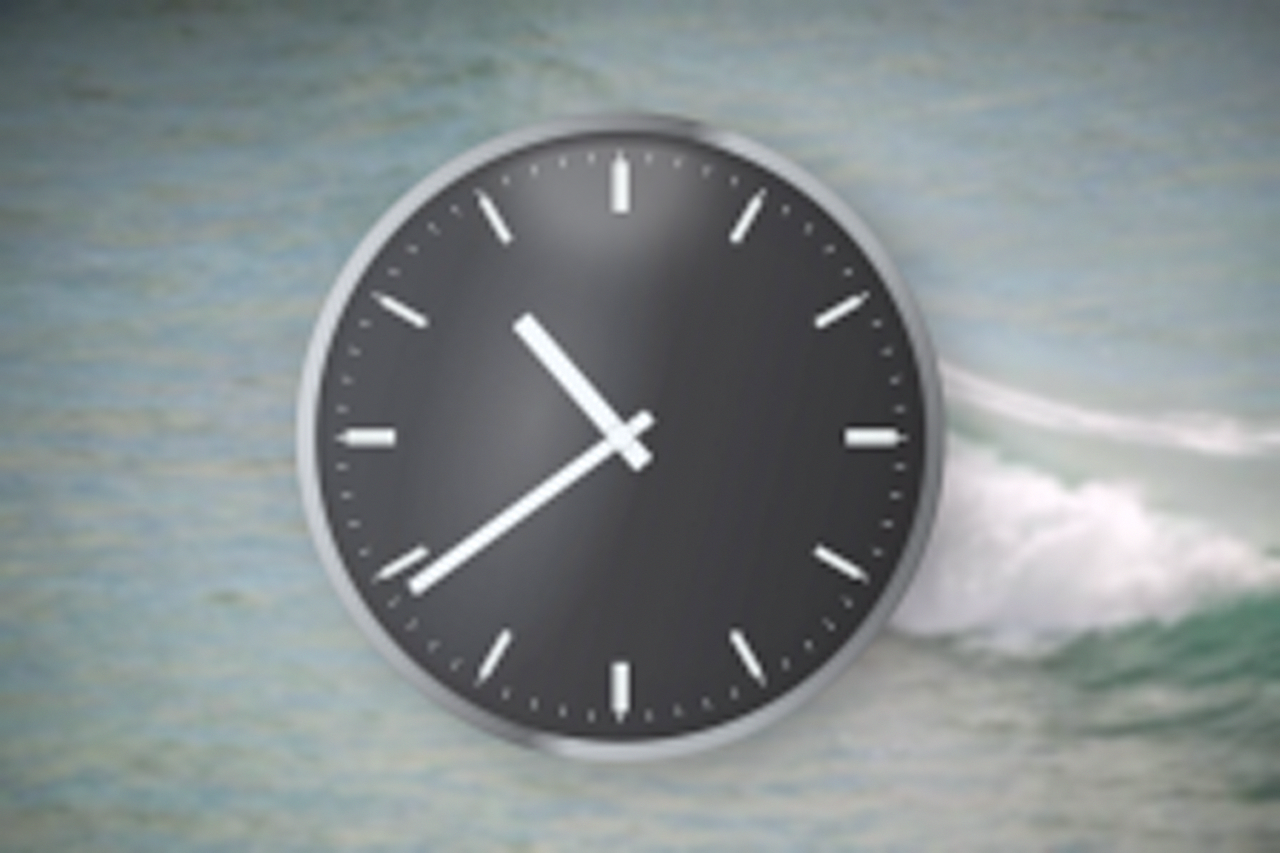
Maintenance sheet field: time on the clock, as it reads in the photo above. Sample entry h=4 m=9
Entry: h=10 m=39
